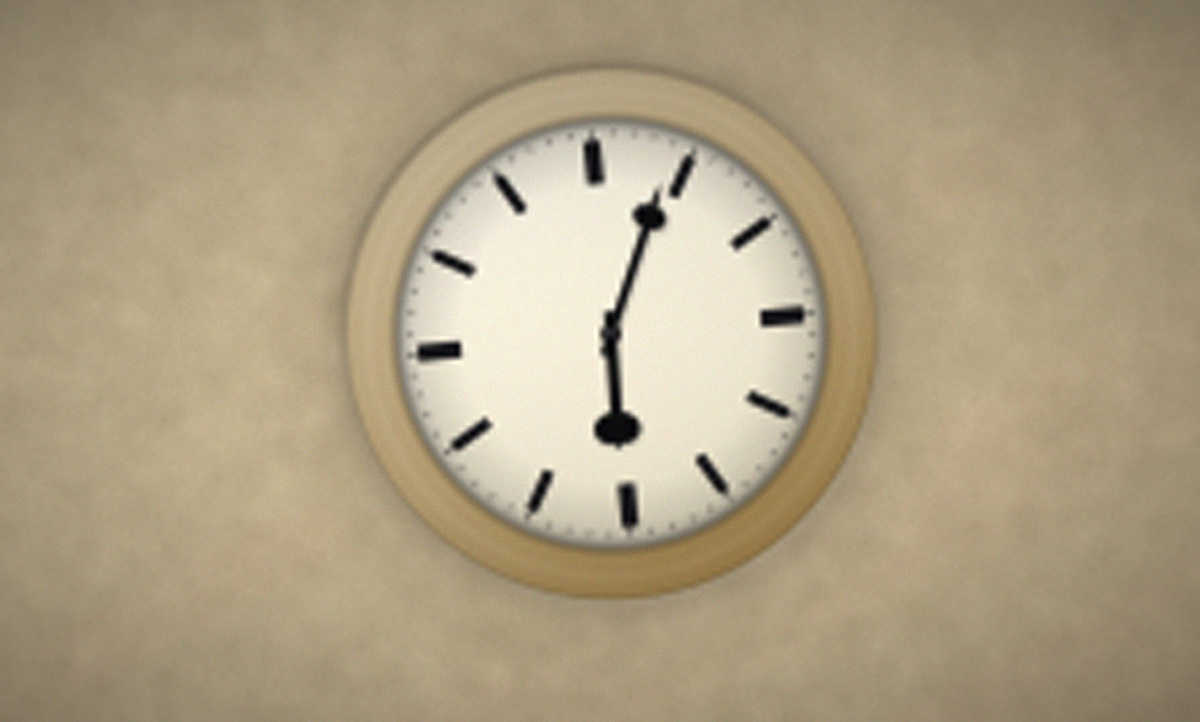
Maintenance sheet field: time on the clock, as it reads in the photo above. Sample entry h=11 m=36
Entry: h=6 m=4
